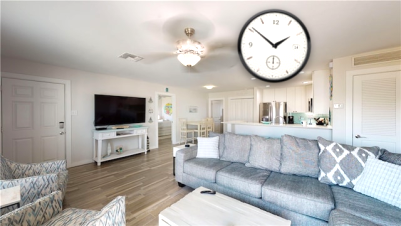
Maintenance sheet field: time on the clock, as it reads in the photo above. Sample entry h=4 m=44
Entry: h=1 m=51
